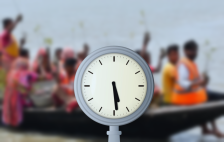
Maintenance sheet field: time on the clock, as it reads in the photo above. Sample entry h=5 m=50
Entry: h=5 m=29
